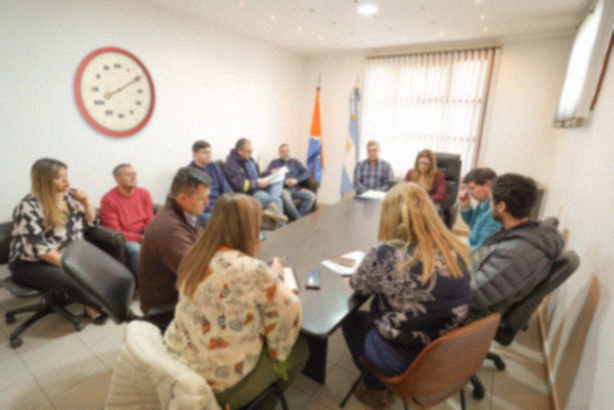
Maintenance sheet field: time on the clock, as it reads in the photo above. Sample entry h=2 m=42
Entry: h=8 m=10
